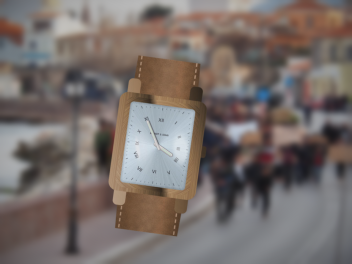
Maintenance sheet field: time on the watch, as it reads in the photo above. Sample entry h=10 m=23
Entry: h=3 m=55
